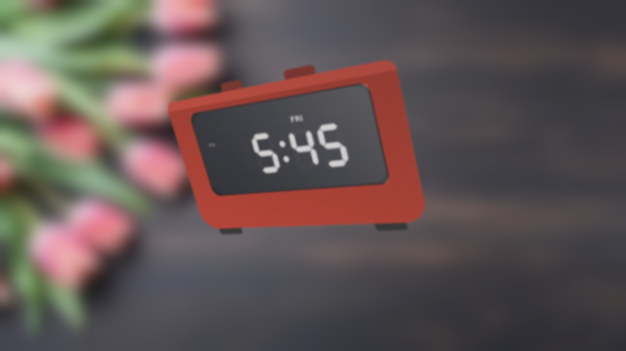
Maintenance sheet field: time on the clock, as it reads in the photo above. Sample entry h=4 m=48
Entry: h=5 m=45
